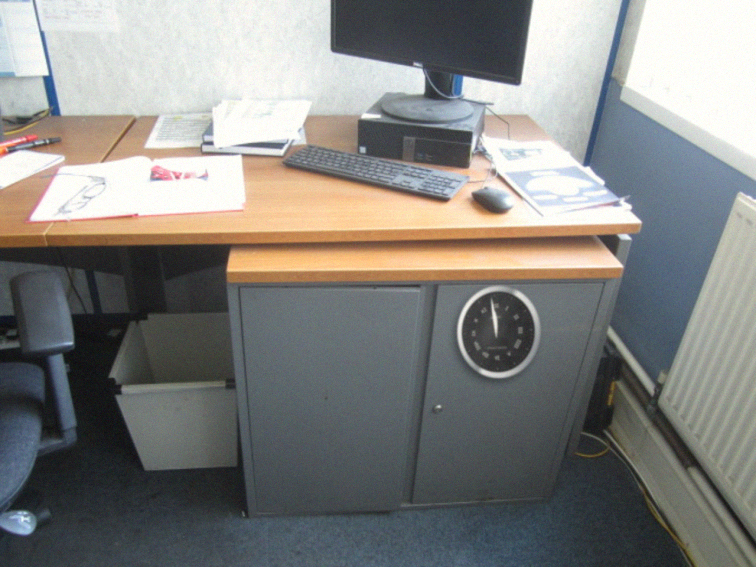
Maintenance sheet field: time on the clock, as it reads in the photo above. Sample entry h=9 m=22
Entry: h=11 m=59
